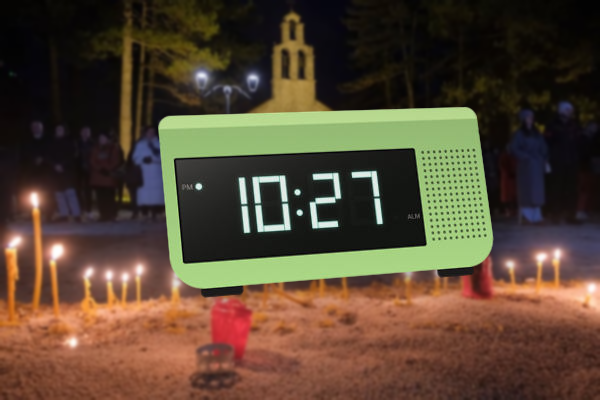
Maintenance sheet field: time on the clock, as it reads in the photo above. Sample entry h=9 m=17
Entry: h=10 m=27
